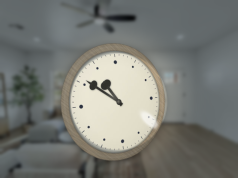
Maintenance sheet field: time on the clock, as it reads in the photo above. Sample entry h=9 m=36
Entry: h=10 m=51
